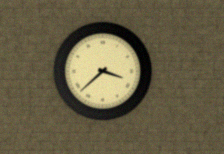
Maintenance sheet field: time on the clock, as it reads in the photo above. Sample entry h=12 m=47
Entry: h=3 m=38
